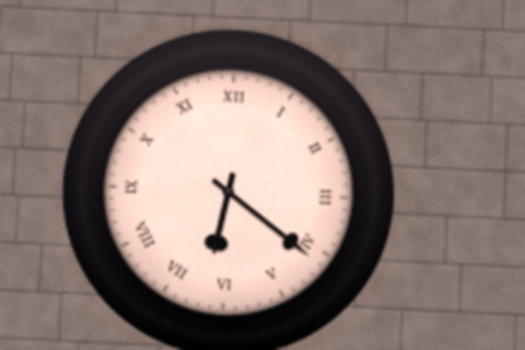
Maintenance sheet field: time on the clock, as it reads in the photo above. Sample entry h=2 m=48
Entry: h=6 m=21
